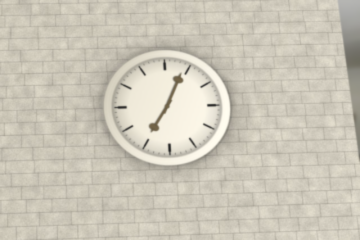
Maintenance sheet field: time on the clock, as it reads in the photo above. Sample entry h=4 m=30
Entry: h=7 m=4
